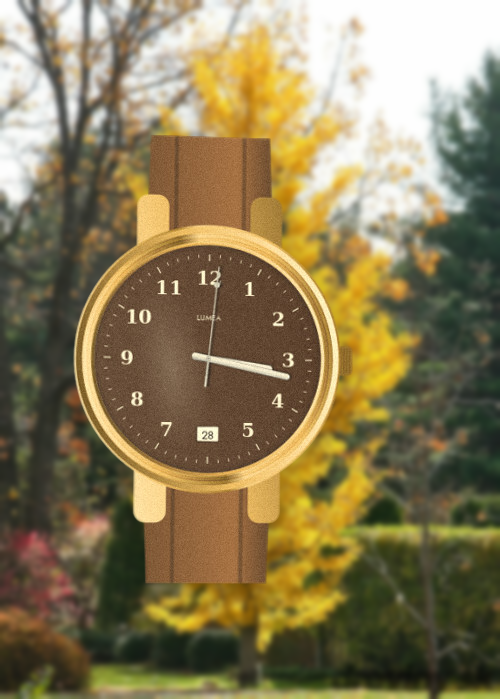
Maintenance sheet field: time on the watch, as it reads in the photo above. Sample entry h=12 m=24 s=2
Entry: h=3 m=17 s=1
